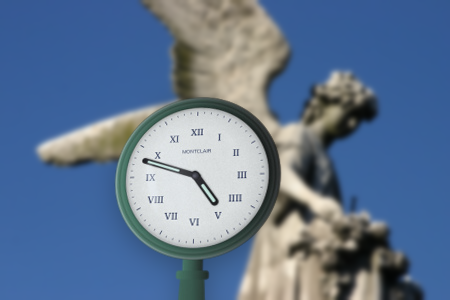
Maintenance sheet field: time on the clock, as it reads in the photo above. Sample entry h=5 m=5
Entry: h=4 m=48
